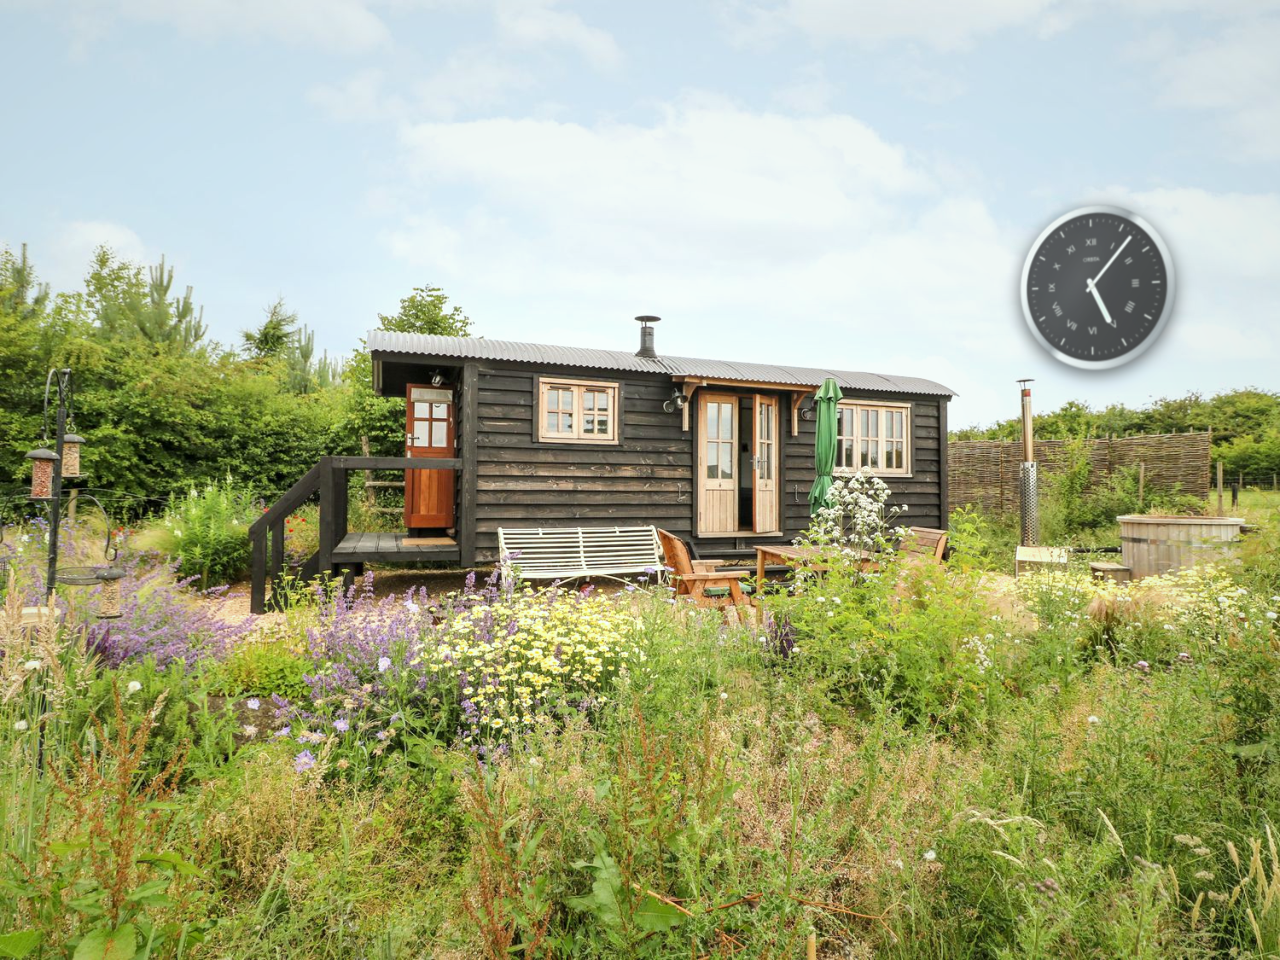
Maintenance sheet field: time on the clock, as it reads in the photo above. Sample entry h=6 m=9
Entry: h=5 m=7
